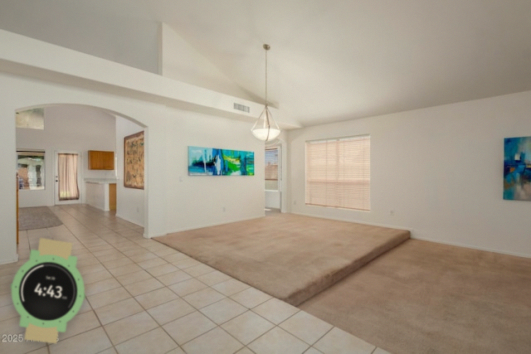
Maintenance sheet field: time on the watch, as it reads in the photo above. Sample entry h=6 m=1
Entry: h=4 m=43
